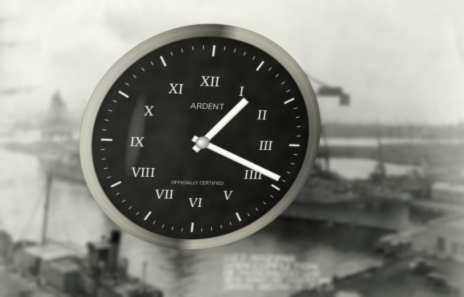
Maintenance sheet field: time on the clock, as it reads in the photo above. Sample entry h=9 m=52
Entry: h=1 m=19
